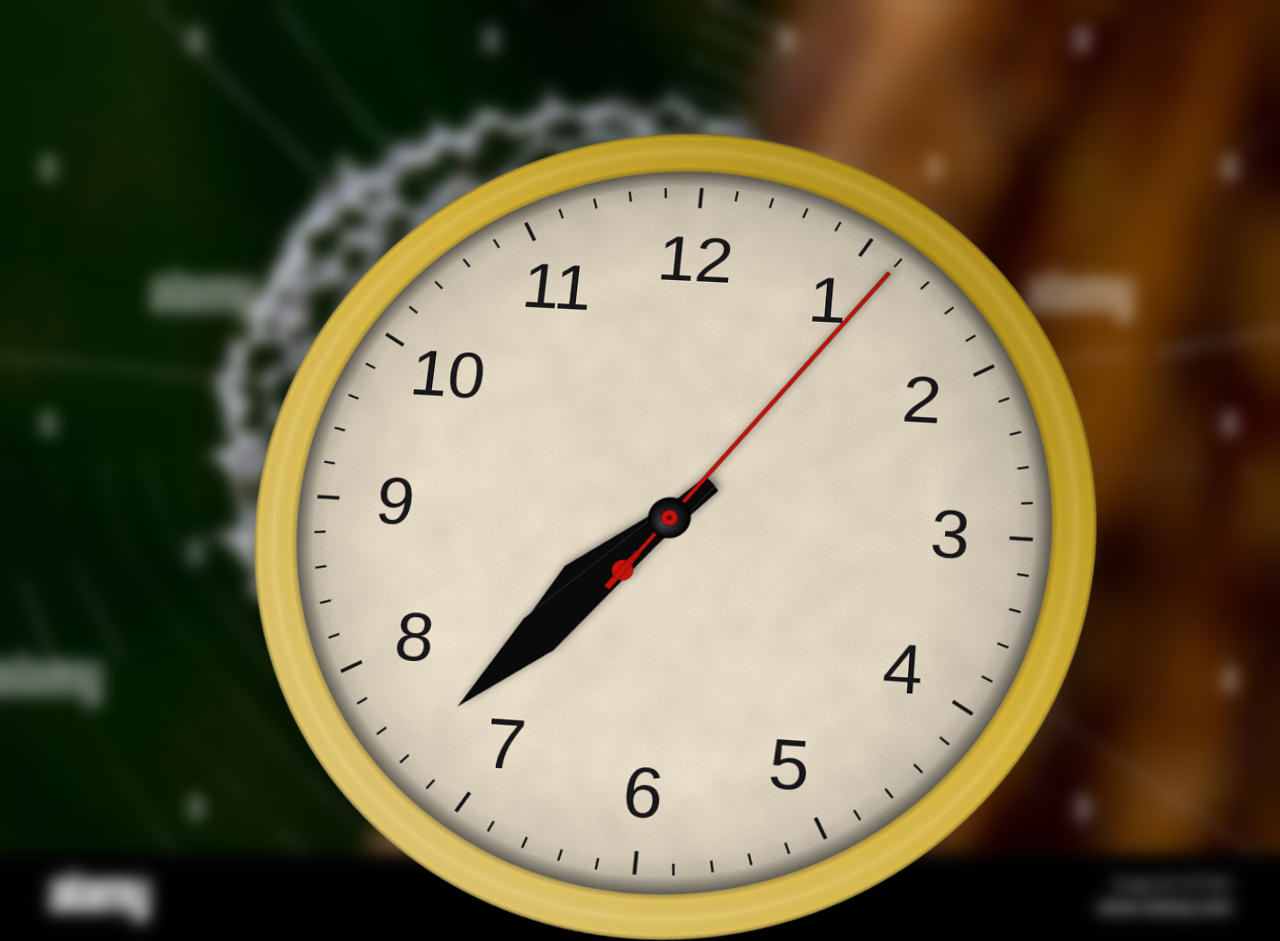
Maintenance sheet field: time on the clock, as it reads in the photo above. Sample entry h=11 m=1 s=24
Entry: h=7 m=37 s=6
